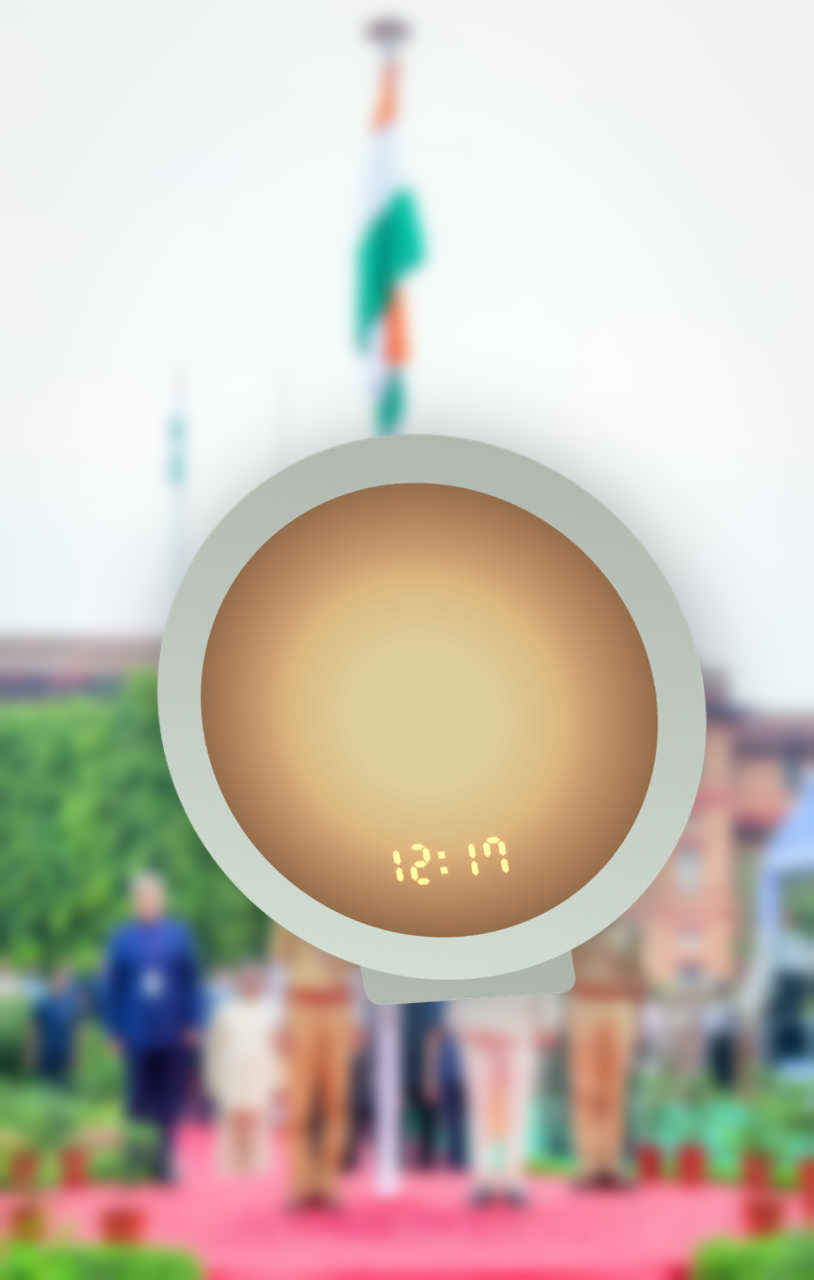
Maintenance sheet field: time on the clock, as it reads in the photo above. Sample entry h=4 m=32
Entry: h=12 m=17
